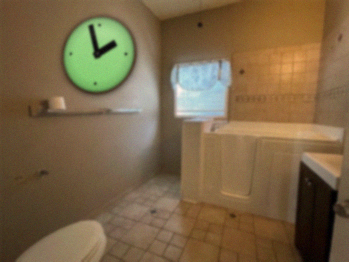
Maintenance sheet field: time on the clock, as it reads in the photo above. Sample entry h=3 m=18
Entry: h=1 m=57
